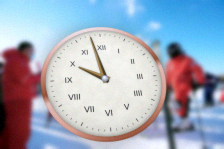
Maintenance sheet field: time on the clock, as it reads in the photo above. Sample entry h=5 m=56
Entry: h=9 m=58
